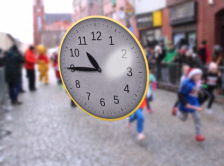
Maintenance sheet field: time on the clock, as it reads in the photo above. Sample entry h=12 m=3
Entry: h=10 m=45
